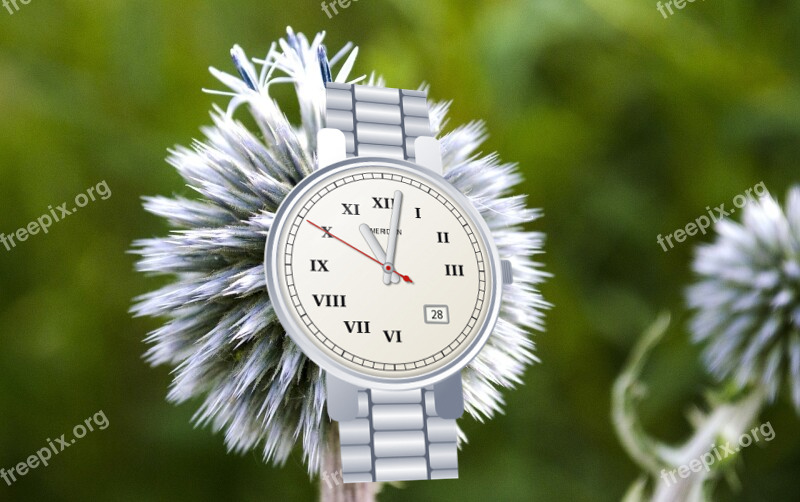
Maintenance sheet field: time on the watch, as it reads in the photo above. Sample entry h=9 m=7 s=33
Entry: h=11 m=1 s=50
